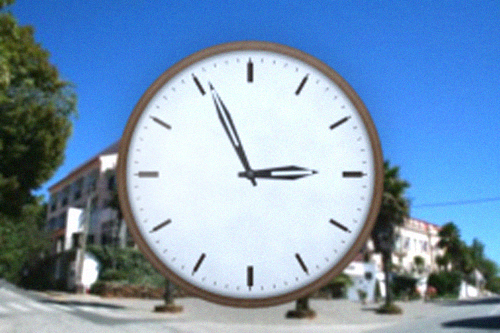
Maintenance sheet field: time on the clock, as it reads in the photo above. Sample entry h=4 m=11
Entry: h=2 m=56
